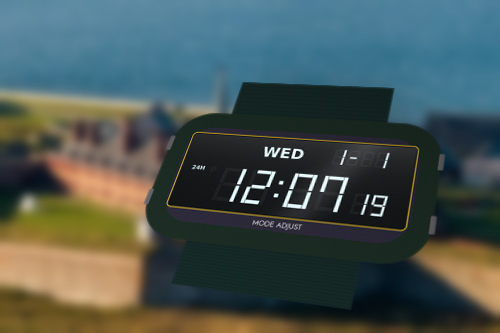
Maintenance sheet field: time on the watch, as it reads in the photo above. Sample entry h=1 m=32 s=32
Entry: h=12 m=7 s=19
